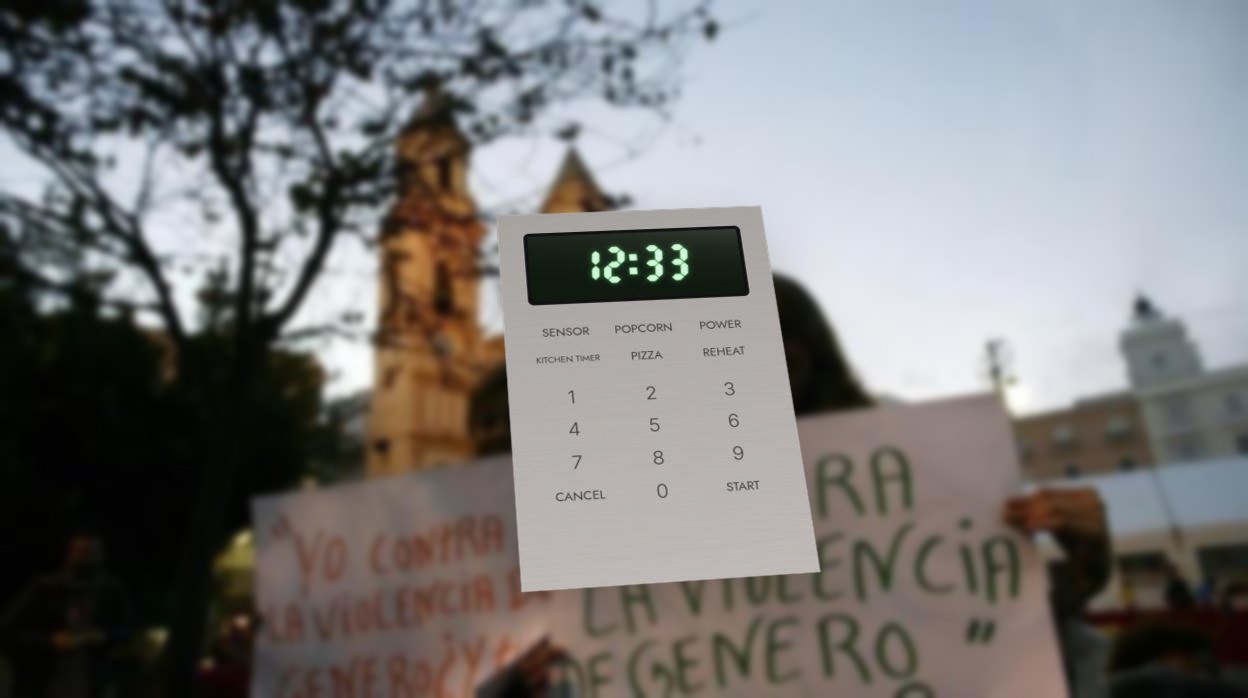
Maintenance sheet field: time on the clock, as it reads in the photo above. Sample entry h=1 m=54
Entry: h=12 m=33
